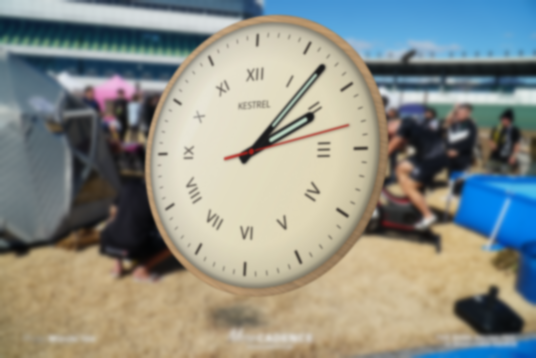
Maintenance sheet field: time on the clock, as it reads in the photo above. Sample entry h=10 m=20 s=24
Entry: h=2 m=7 s=13
